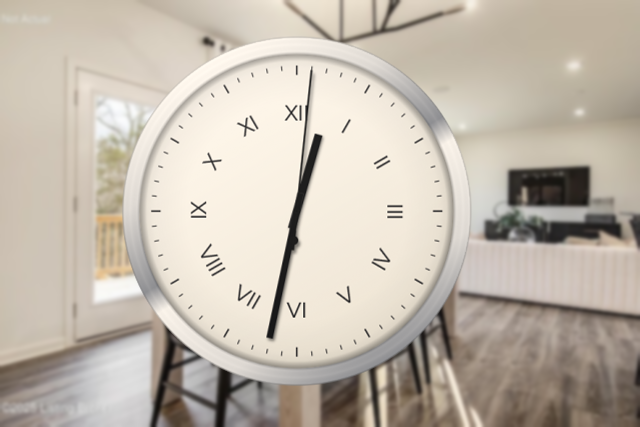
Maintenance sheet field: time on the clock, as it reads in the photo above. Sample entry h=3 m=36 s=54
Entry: h=12 m=32 s=1
